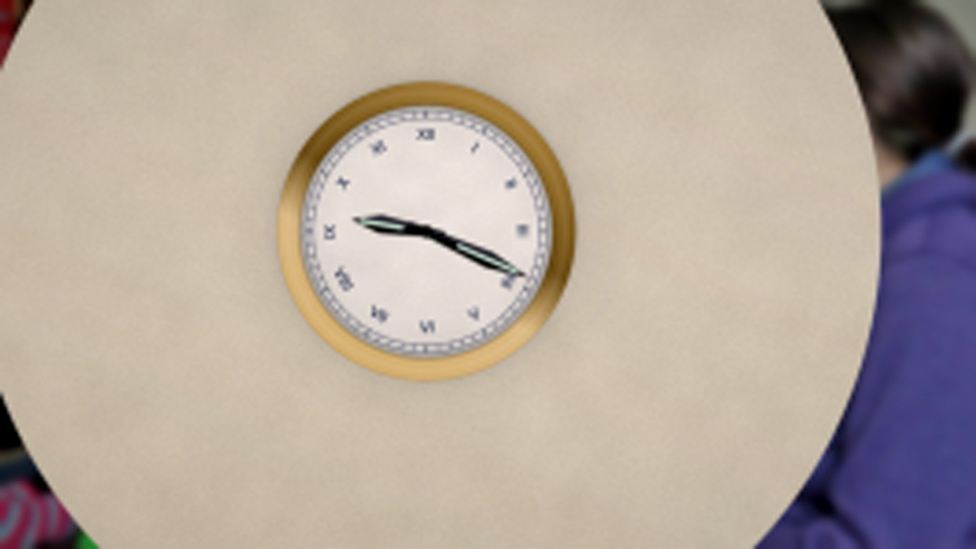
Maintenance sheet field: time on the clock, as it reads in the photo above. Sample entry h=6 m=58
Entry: h=9 m=19
